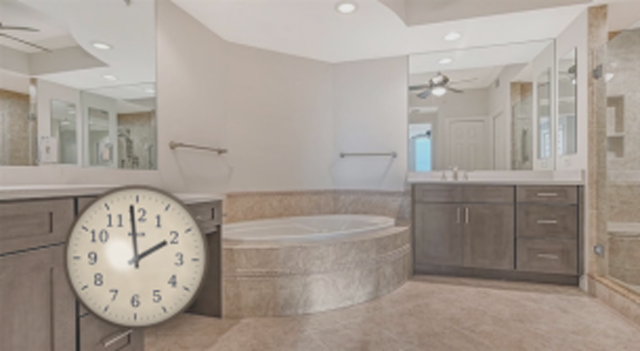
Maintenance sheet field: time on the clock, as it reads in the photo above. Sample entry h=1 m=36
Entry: h=1 m=59
